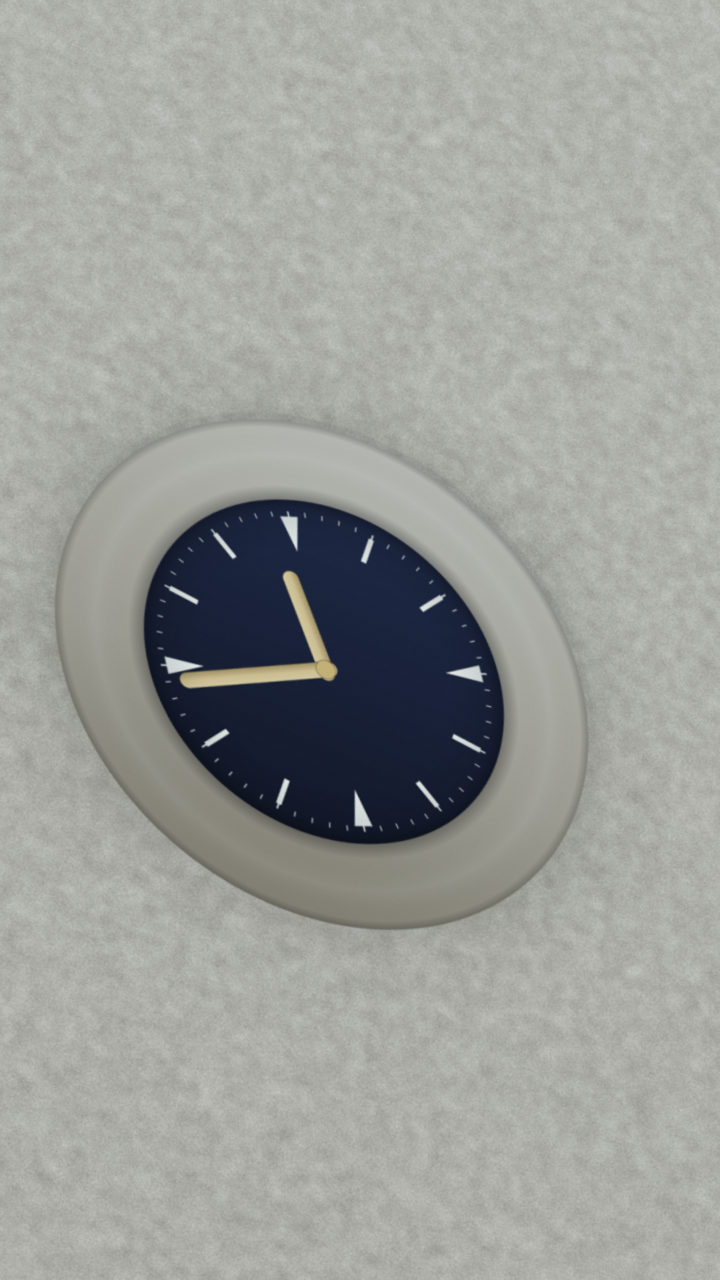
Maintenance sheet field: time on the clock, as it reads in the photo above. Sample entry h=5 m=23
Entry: h=11 m=44
